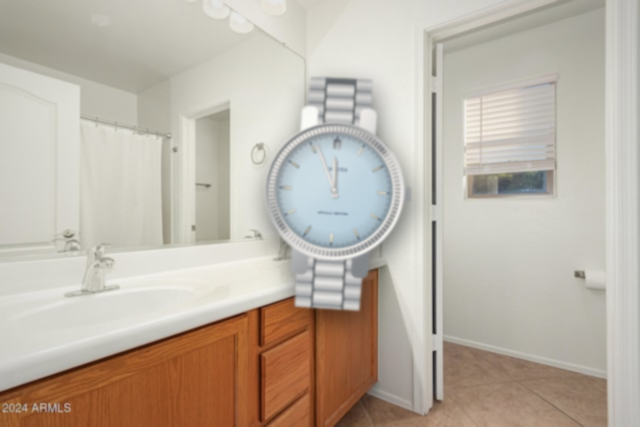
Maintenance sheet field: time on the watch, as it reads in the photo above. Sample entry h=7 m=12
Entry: h=11 m=56
